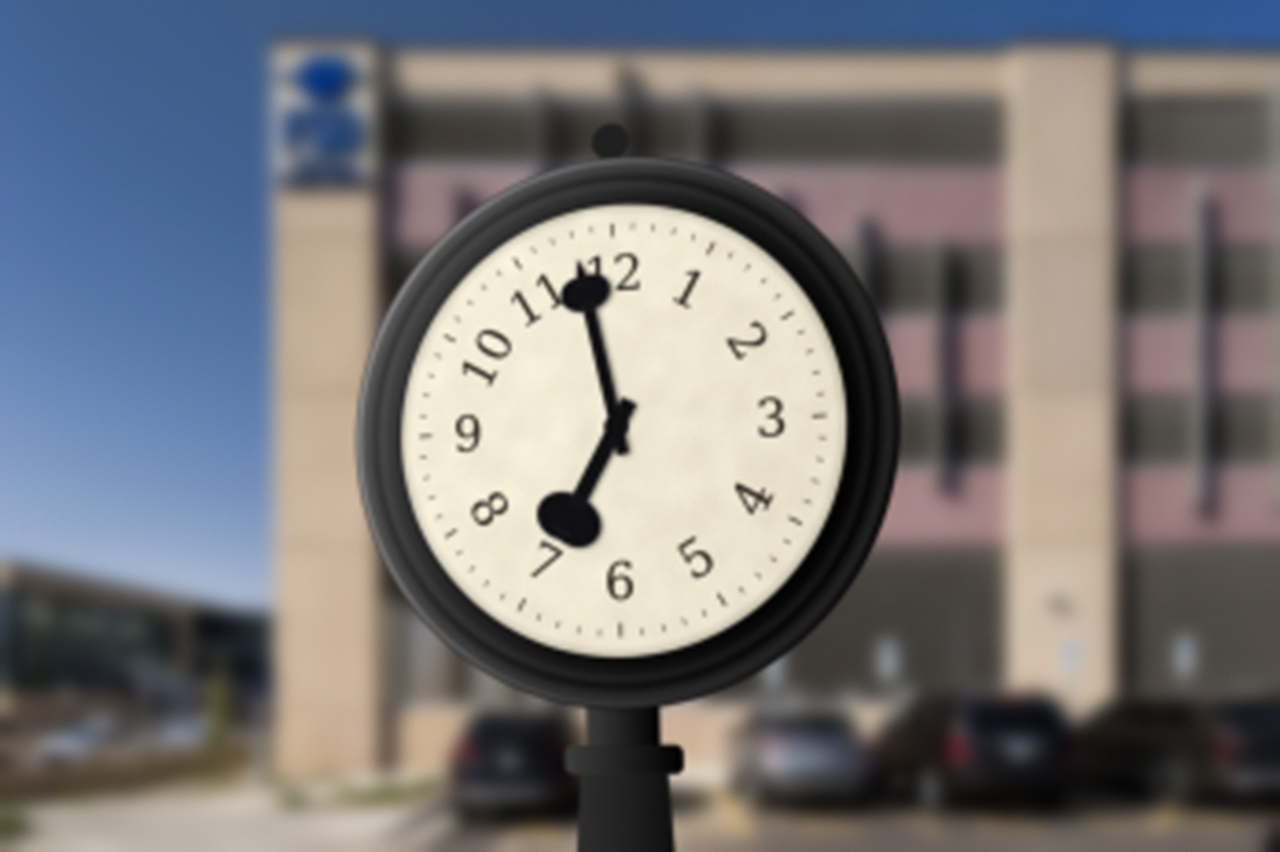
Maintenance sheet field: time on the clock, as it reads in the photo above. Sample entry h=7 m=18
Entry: h=6 m=58
